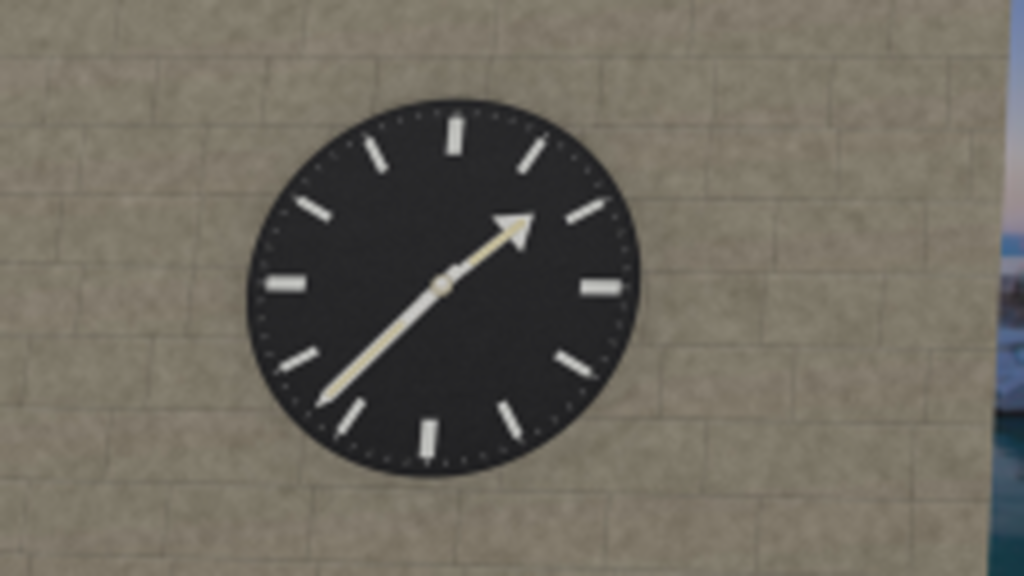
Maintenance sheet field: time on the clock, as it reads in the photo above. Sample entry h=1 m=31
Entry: h=1 m=37
